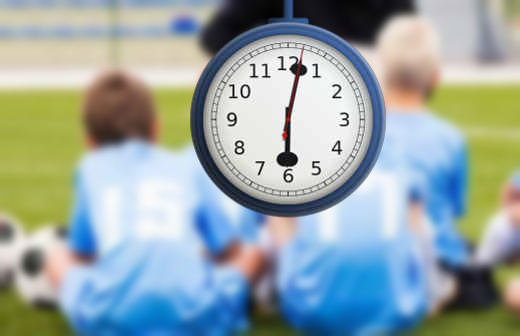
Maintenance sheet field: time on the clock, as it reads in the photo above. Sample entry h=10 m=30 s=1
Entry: h=6 m=2 s=2
